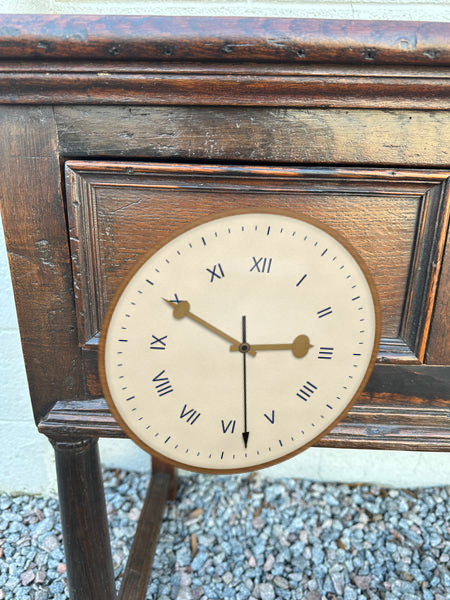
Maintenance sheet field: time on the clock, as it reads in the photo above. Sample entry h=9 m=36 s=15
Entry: h=2 m=49 s=28
